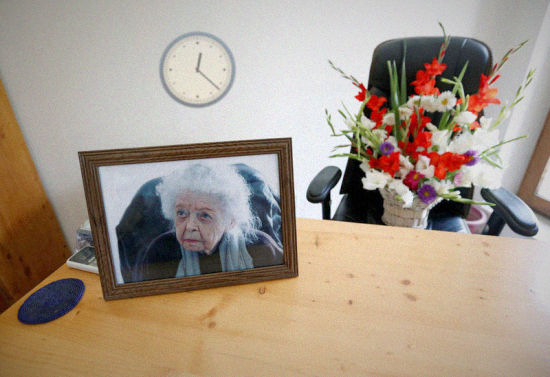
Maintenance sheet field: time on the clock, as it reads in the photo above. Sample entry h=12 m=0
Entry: h=12 m=22
